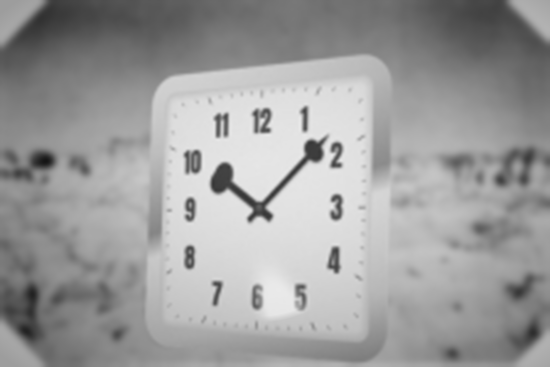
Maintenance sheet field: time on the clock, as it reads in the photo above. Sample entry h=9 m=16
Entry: h=10 m=8
